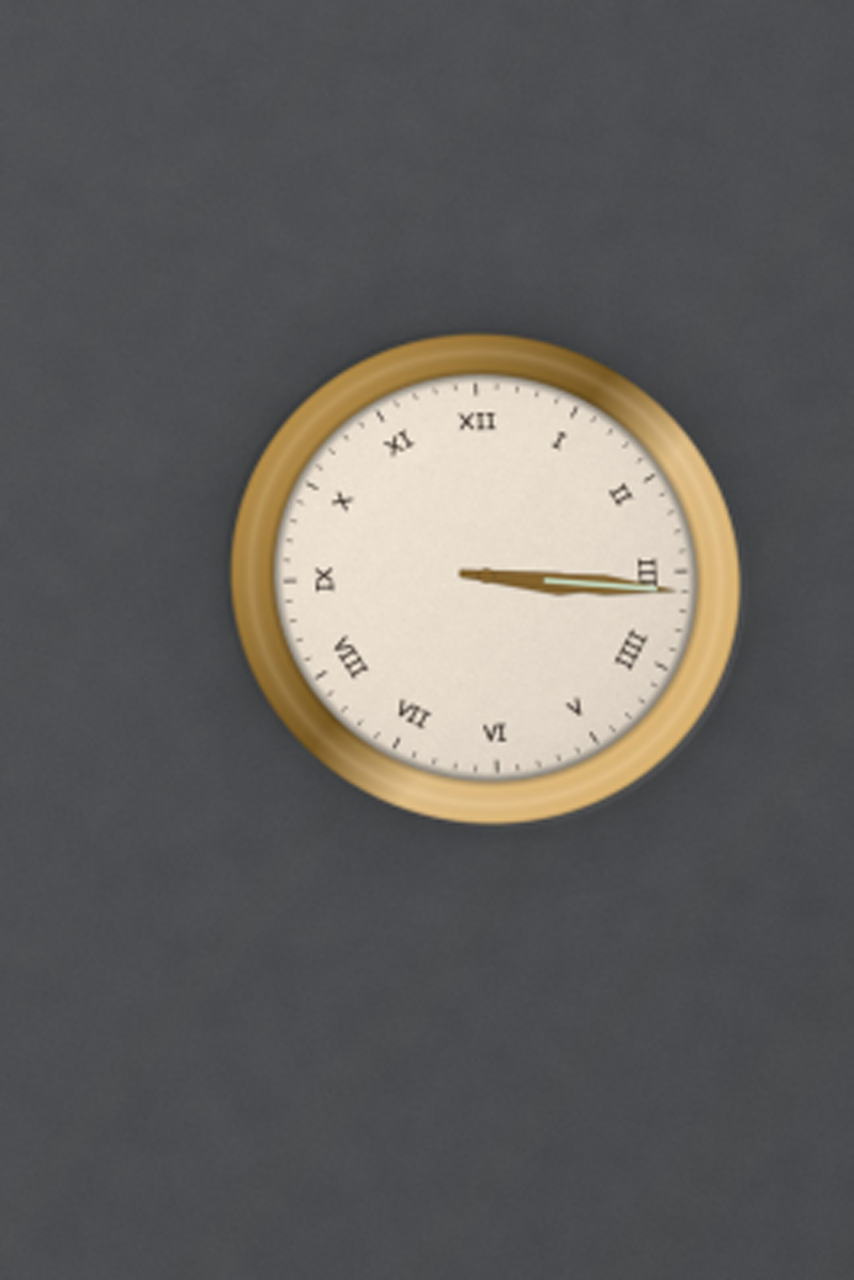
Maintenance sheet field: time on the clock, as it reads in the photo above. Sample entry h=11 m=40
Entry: h=3 m=16
